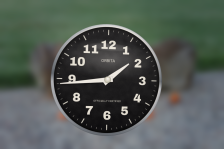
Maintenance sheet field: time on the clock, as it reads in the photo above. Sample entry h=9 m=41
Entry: h=1 m=44
